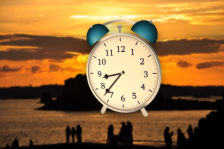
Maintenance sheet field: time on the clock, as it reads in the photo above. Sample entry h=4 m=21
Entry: h=8 m=37
